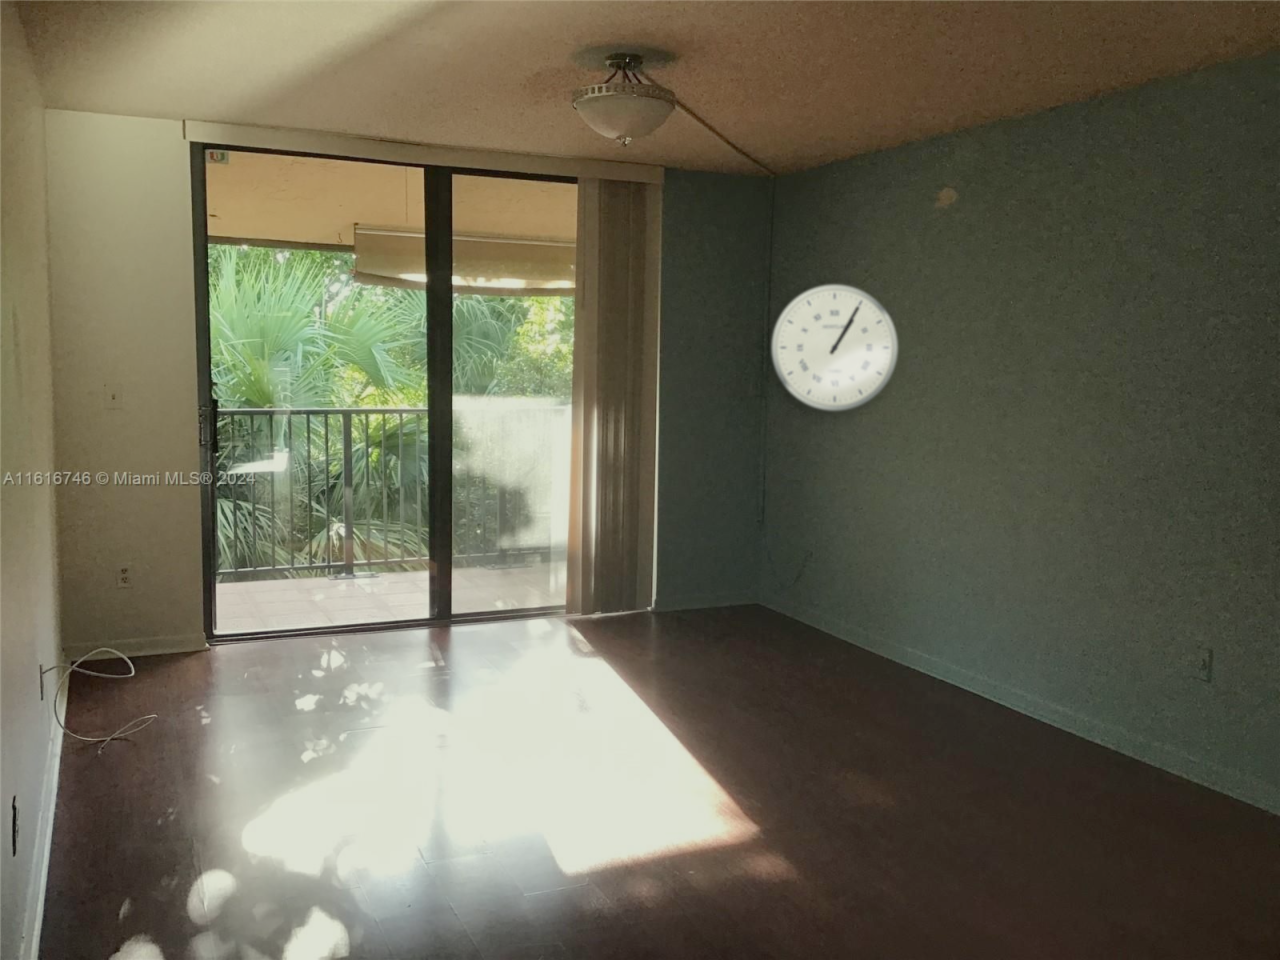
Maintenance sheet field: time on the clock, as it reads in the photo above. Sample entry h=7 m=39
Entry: h=1 m=5
